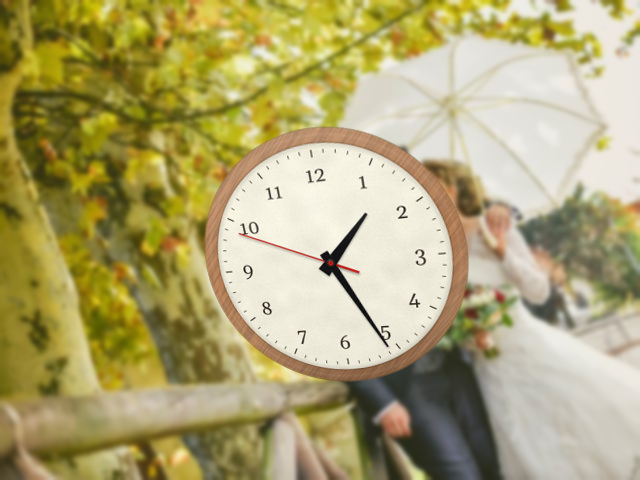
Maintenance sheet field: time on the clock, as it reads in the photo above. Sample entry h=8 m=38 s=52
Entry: h=1 m=25 s=49
